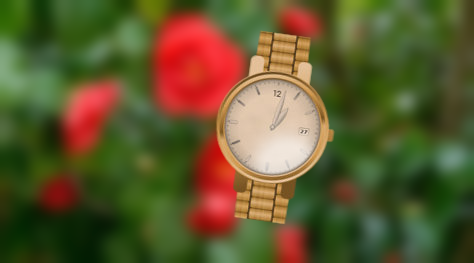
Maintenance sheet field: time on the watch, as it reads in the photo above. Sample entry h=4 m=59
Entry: h=1 m=2
